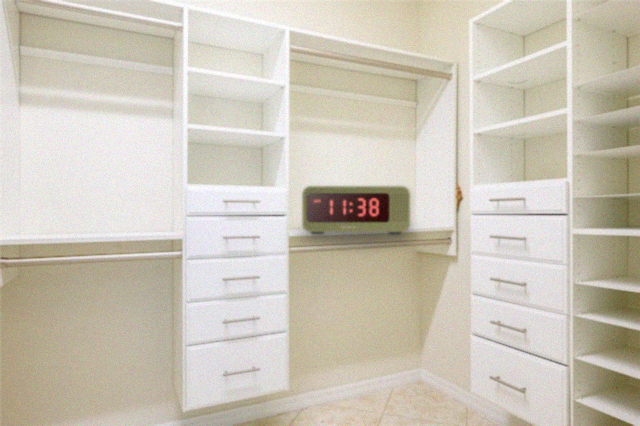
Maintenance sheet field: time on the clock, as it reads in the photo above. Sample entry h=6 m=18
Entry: h=11 m=38
